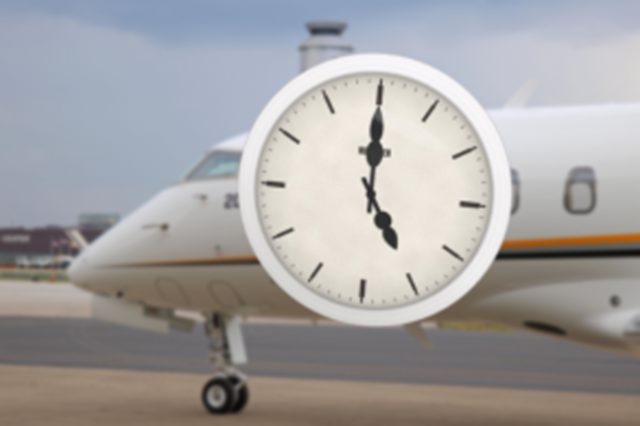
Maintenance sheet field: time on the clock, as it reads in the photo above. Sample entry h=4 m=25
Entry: h=5 m=0
